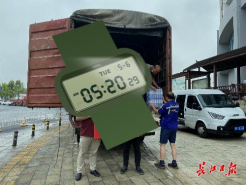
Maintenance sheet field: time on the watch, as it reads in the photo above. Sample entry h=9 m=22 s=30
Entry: h=5 m=20 s=29
